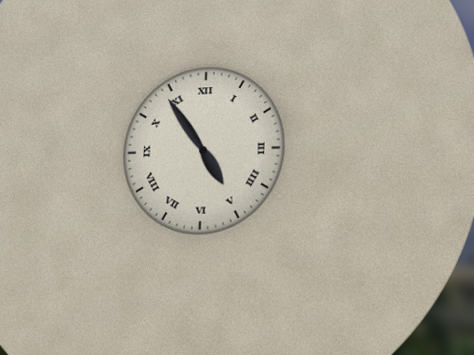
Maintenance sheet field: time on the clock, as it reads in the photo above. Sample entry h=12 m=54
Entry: h=4 m=54
